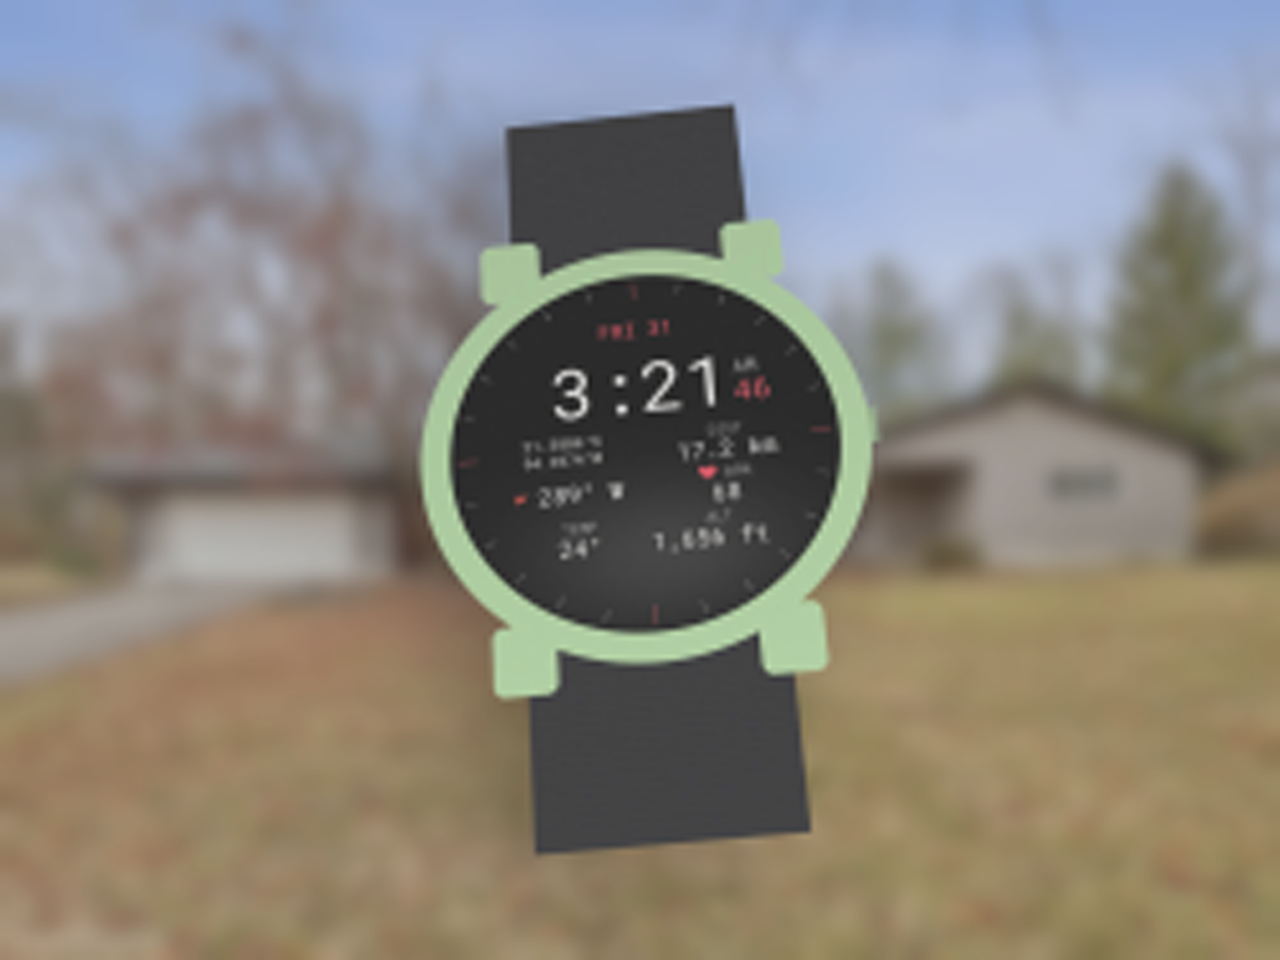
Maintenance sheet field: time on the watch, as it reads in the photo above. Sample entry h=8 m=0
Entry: h=3 m=21
